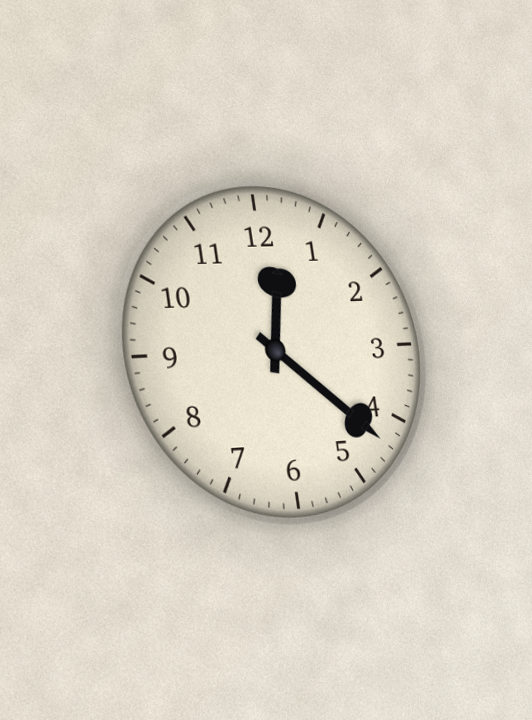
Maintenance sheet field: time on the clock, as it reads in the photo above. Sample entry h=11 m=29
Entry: h=12 m=22
